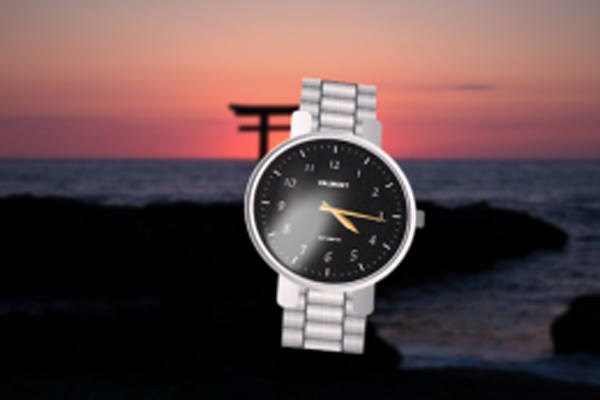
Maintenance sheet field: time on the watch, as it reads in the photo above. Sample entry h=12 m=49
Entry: h=4 m=16
